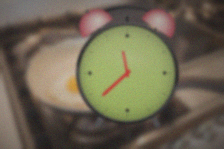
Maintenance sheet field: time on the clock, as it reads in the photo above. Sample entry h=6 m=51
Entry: h=11 m=38
